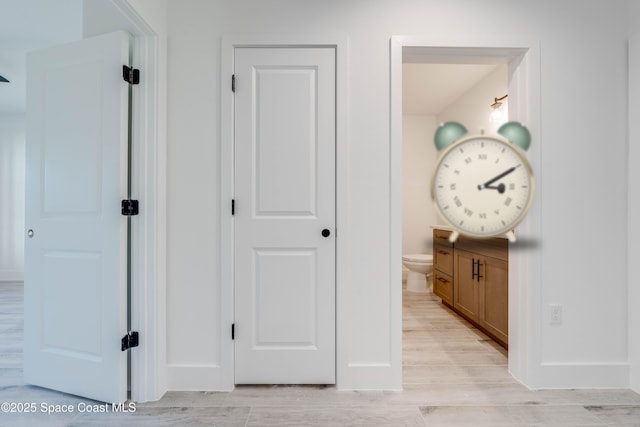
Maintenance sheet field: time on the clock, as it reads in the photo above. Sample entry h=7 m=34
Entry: h=3 m=10
